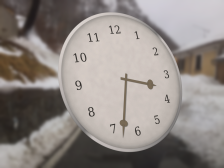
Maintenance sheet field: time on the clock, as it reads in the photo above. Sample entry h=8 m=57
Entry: h=3 m=33
